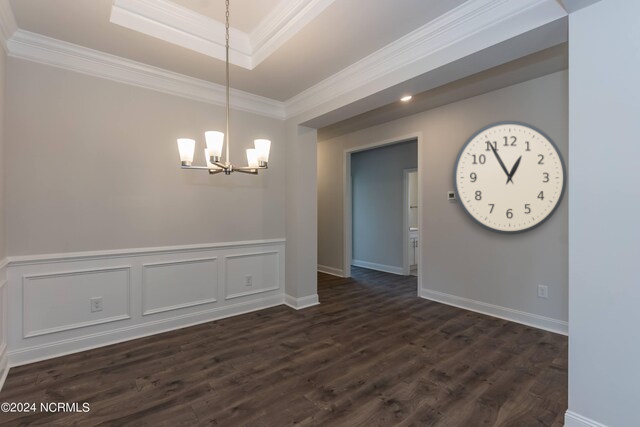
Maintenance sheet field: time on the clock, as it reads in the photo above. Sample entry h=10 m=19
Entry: h=12 m=55
